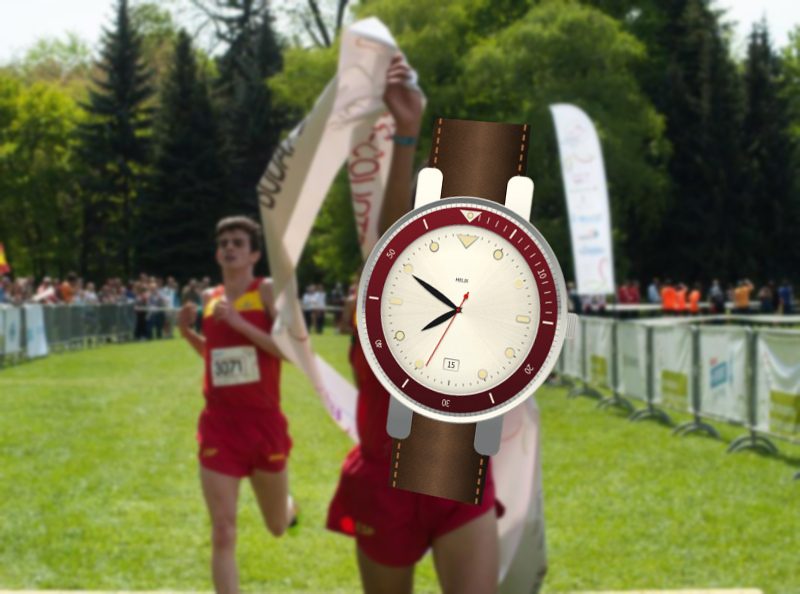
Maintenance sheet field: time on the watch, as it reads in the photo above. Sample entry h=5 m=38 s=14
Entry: h=7 m=49 s=34
